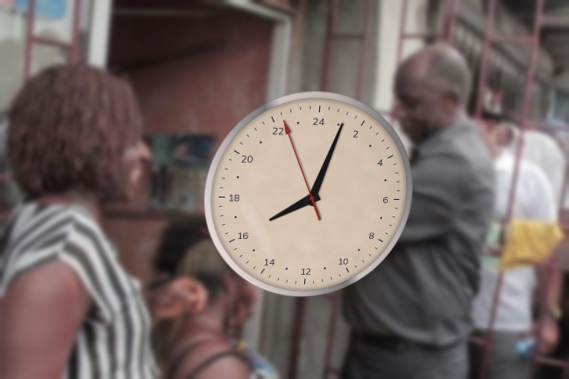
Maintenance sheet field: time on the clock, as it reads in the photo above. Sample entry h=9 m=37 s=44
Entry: h=16 m=2 s=56
